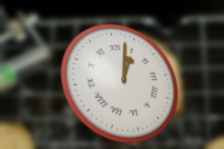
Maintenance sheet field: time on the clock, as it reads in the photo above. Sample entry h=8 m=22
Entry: h=1 m=3
